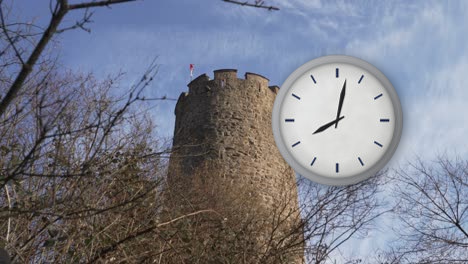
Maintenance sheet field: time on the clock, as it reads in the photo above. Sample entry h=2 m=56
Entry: h=8 m=2
